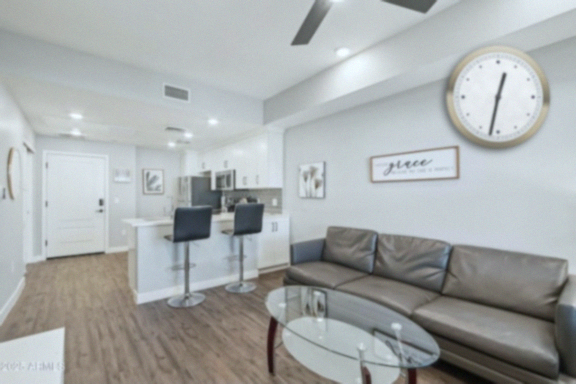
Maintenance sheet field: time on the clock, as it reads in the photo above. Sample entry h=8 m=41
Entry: h=12 m=32
